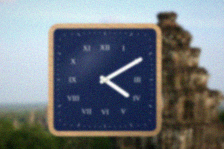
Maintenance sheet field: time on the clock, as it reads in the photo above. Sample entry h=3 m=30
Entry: h=4 m=10
